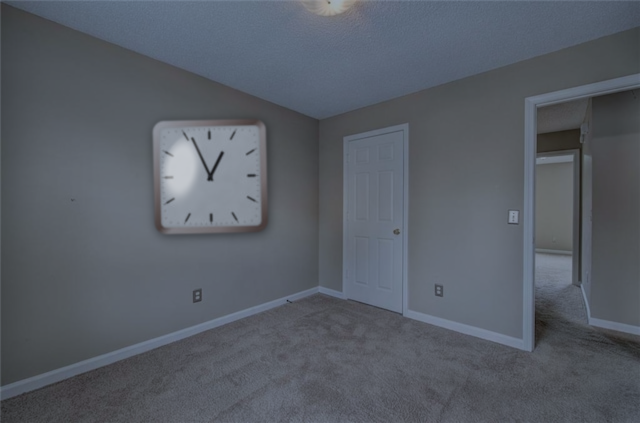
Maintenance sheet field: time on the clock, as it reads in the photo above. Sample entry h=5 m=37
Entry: h=12 m=56
